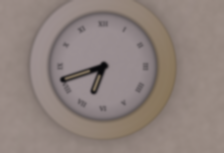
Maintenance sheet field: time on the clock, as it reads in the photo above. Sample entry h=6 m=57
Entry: h=6 m=42
